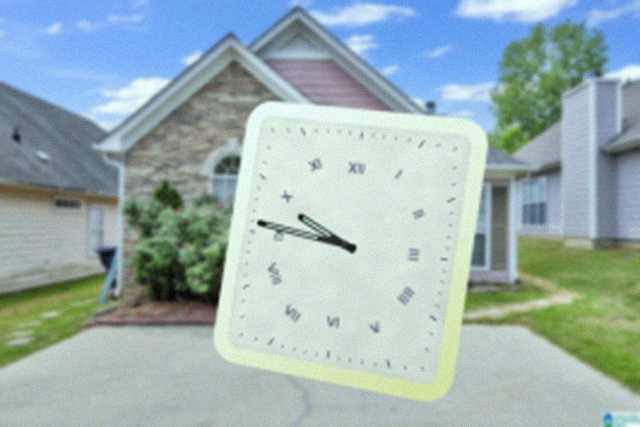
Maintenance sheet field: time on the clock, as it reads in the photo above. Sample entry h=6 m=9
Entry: h=9 m=46
